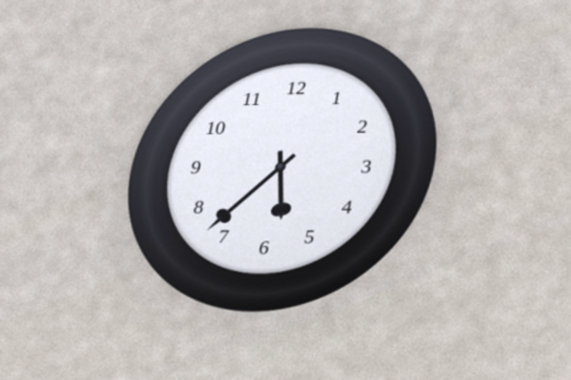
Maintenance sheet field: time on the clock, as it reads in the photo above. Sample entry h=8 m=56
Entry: h=5 m=37
